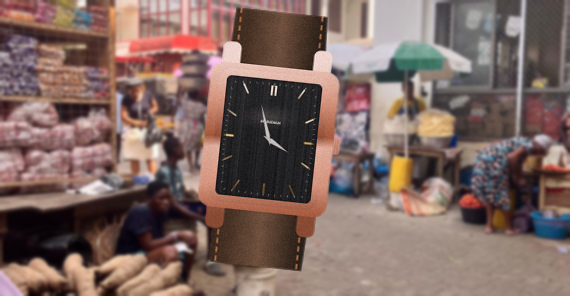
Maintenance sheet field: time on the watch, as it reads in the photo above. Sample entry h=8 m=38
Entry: h=3 m=57
